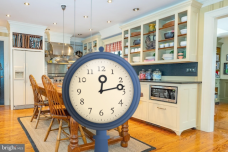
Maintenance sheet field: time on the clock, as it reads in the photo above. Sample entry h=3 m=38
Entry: h=12 m=13
